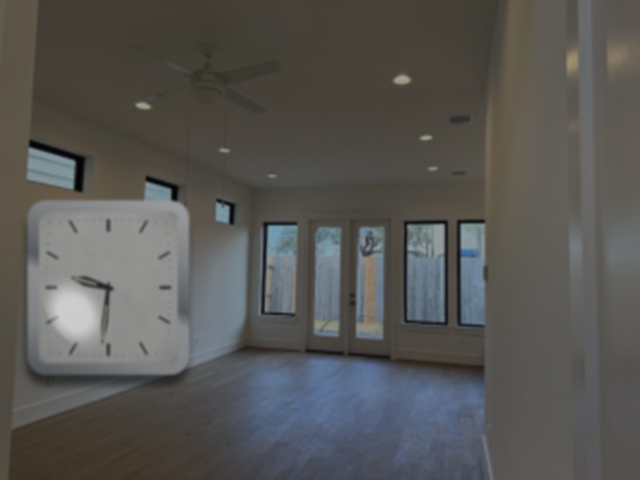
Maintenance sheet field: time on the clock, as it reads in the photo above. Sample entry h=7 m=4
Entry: h=9 m=31
